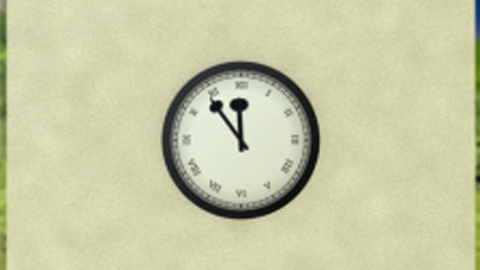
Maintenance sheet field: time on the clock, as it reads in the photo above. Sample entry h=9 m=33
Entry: h=11 m=54
